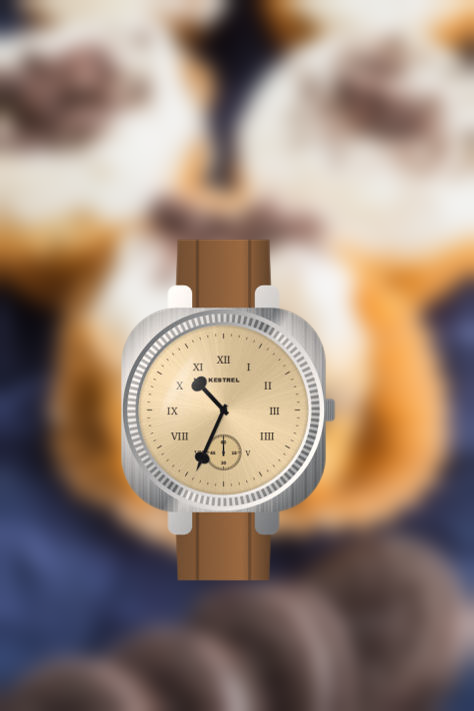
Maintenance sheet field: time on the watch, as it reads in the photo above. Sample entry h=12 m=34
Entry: h=10 m=34
